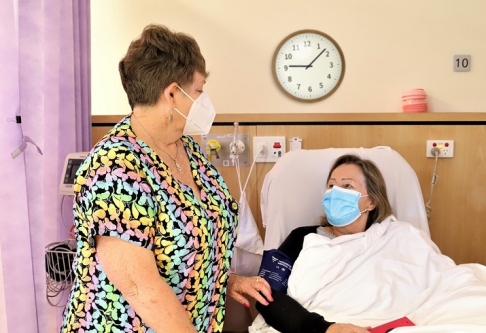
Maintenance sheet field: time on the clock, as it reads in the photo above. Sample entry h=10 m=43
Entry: h=9 m=8
